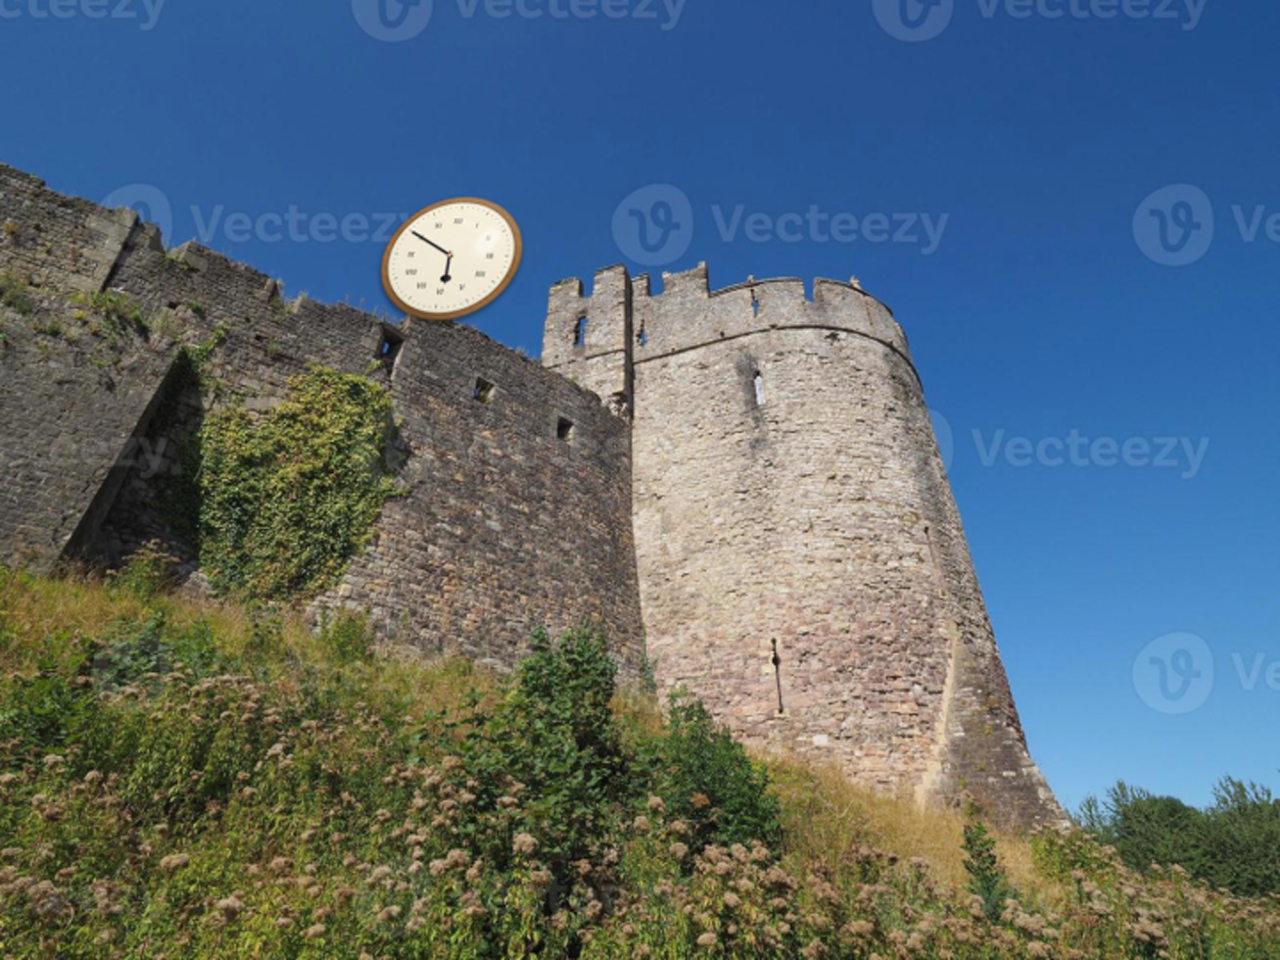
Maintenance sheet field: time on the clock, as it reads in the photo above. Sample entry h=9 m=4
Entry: h=5 m=50
